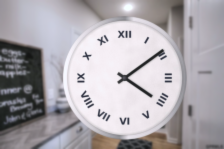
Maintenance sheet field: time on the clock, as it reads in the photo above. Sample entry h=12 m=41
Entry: h=4 m=9
